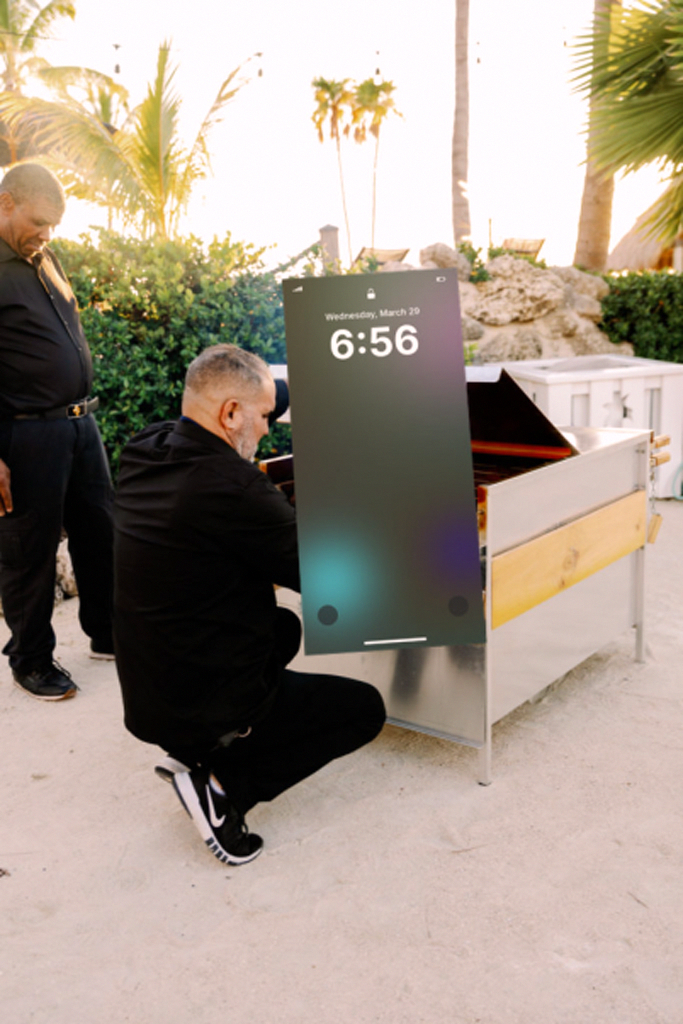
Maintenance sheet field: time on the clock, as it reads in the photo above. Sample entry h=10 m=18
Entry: h=6 m=56
